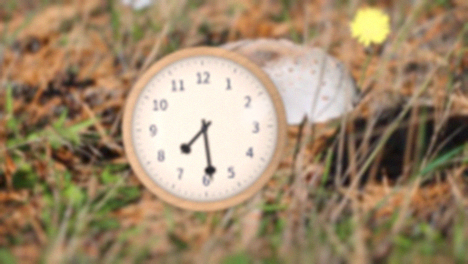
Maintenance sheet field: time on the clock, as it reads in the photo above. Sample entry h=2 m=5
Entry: h=7 m=29
